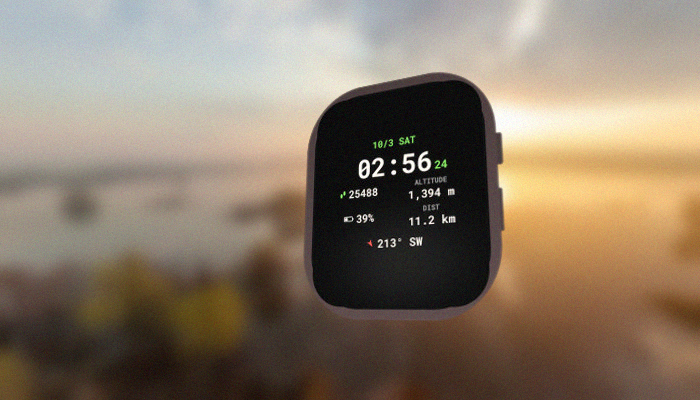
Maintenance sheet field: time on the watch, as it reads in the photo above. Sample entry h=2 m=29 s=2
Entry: h=2 m=56 s=24
